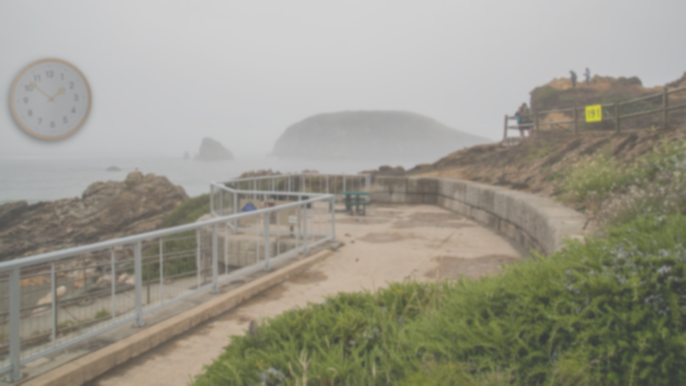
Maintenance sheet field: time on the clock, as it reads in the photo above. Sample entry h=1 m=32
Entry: h=1 m=52
